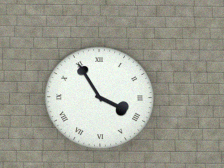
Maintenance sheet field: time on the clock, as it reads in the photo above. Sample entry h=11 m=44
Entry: h=3 m=55
